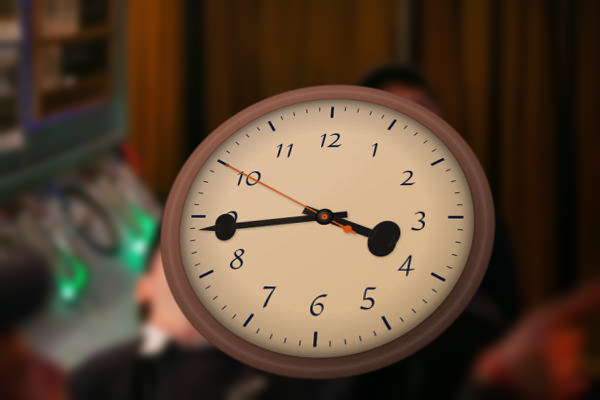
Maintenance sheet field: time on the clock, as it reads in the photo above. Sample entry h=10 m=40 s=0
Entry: h=3 m=43 s=50
